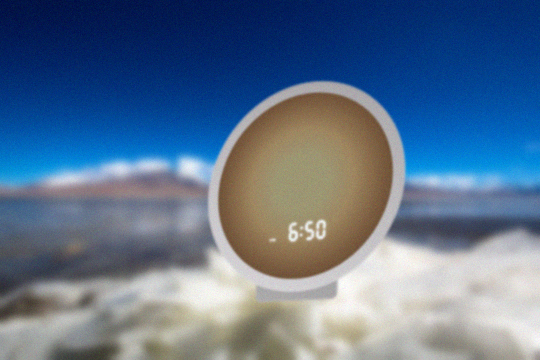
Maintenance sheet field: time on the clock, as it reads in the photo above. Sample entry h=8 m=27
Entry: h=6 m=50
